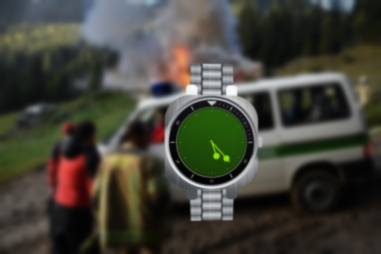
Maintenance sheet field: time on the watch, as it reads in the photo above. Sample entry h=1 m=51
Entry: h=5 m=23
